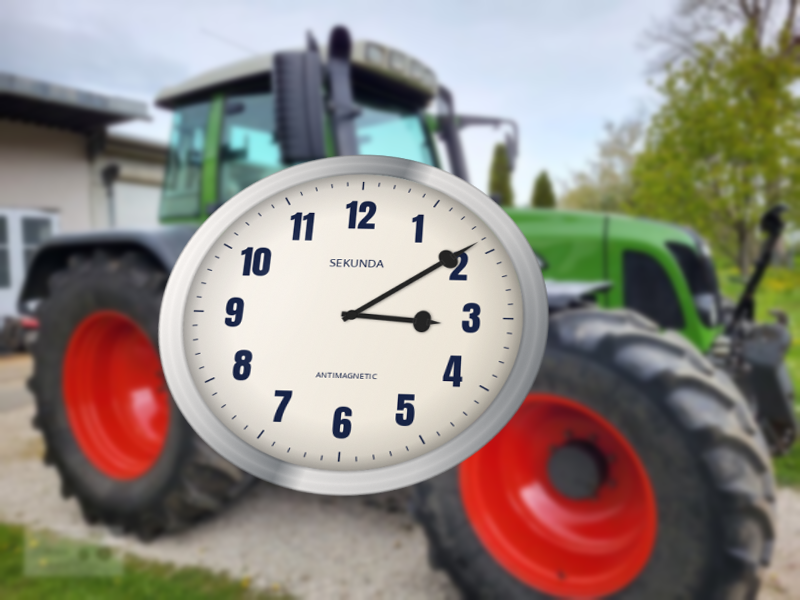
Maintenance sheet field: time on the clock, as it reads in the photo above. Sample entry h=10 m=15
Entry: h=3 m=9
